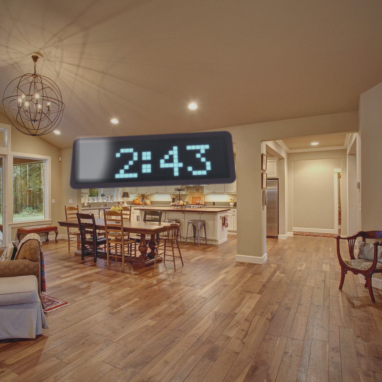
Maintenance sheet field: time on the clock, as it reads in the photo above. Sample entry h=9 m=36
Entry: h=2 m=43
